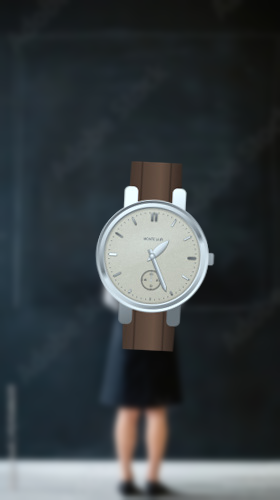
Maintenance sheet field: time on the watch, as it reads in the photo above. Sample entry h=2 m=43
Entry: h=1 m=26
